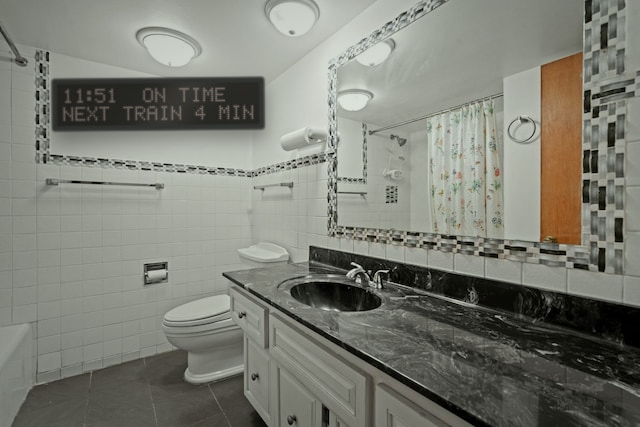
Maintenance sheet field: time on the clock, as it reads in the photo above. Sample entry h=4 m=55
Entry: h=11 m=51
